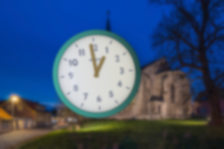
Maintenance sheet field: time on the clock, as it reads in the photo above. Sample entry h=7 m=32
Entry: h=12 m=59
